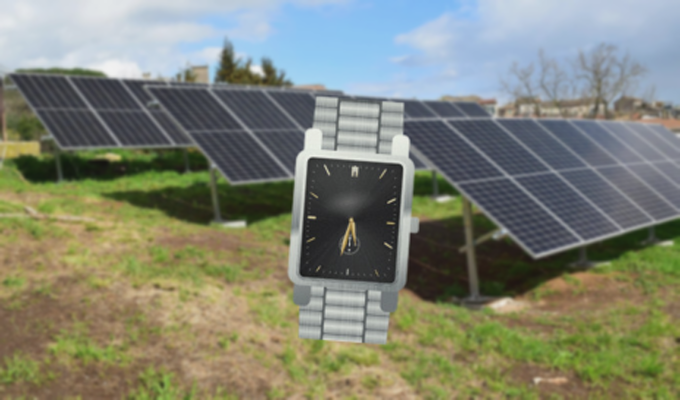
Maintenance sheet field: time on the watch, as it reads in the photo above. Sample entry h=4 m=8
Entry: h=5 m=32
